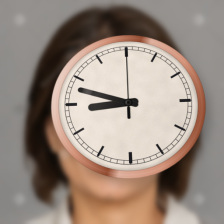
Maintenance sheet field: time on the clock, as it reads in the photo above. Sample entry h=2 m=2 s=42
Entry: h=8 m=48 s=0
